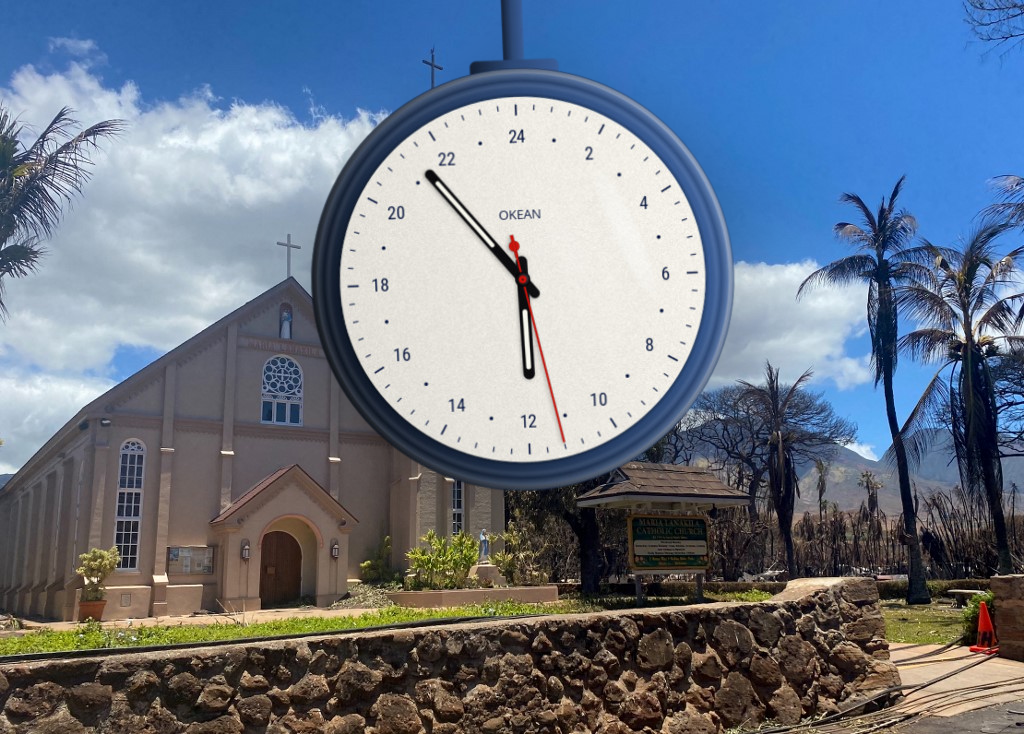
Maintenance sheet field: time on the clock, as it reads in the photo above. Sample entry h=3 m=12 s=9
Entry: h=11 m=53 s=28
